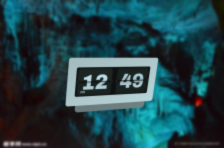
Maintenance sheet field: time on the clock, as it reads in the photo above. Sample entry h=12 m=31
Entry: h=12 m=49
